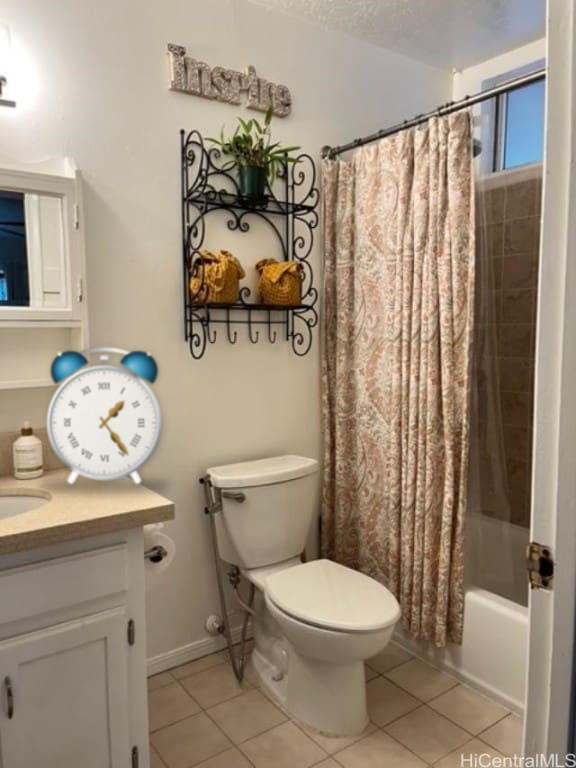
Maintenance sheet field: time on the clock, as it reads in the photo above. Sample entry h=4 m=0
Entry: h=1 m=24
